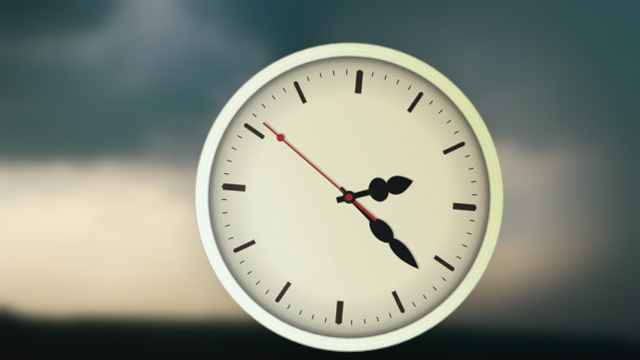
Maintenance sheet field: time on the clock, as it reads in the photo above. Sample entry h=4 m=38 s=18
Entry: h=2 m=21 s=51
